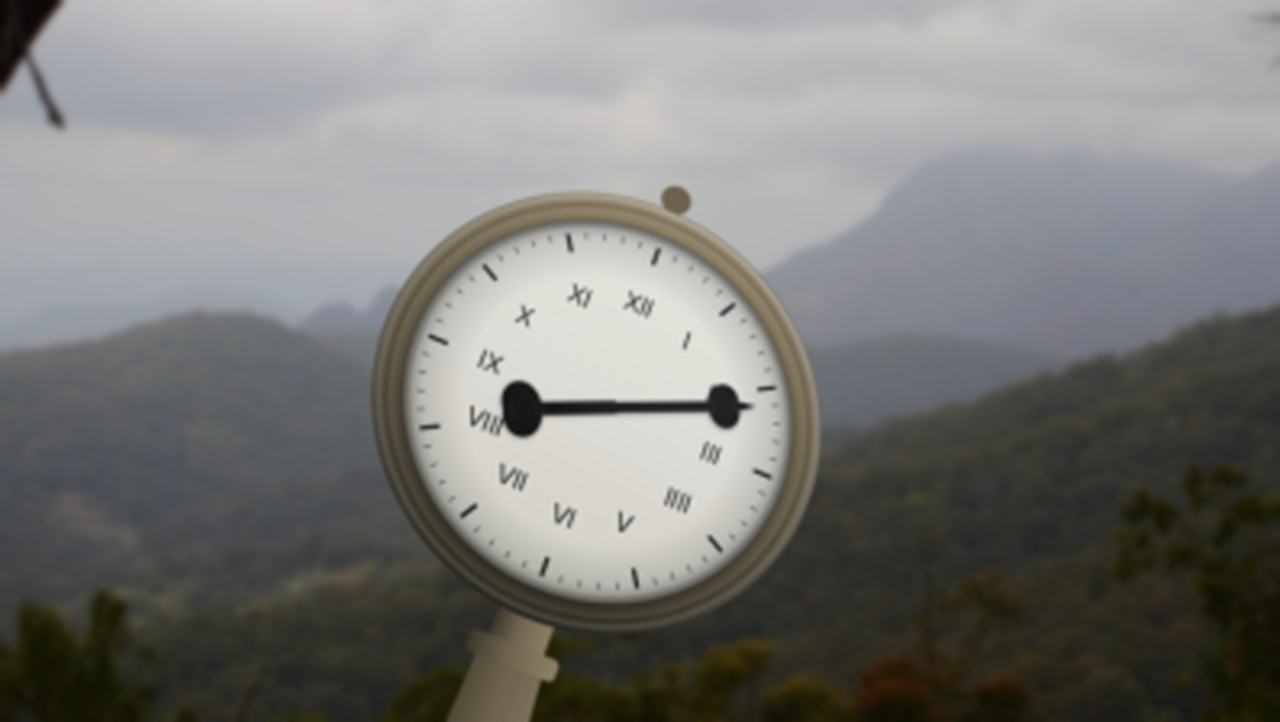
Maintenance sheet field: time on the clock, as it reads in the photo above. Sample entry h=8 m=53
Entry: h=8 m=11
